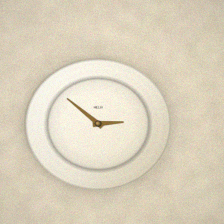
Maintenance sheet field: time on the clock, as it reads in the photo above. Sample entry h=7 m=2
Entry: h=2 m=52
